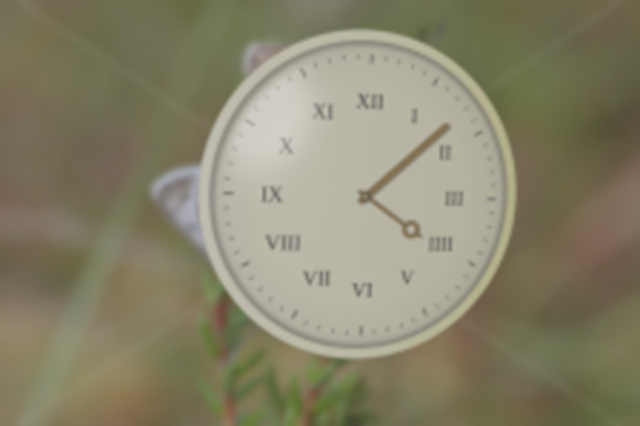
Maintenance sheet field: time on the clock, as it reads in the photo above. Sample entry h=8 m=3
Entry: h=4 m=8
